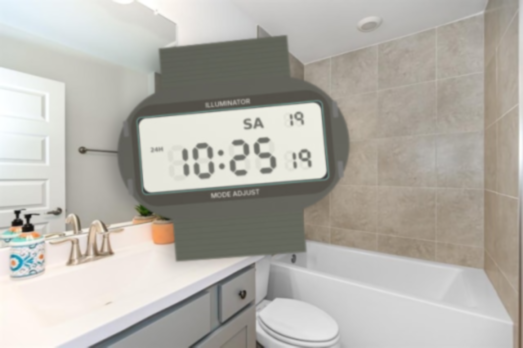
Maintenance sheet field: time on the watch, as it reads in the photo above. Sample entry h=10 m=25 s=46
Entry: h=10 m=25 s=19
